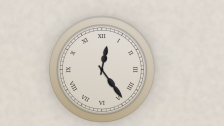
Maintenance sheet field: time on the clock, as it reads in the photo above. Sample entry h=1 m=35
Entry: h=12 m=24
